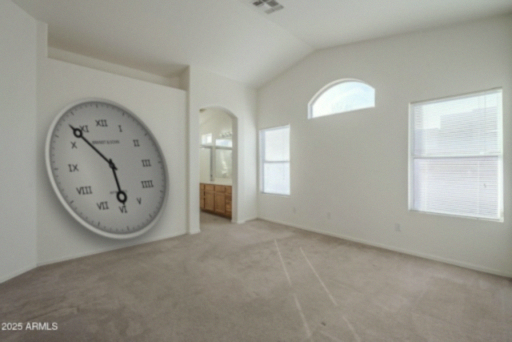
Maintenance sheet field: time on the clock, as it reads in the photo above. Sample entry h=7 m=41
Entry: h=5 m=53
